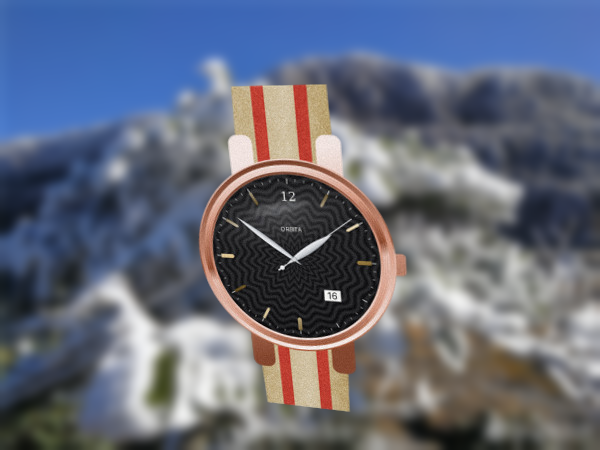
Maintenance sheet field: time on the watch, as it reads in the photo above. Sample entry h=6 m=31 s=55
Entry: h=1 m=51 s=9
